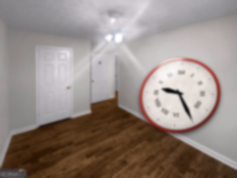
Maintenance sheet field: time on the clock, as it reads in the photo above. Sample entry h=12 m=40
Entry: h=9 m=25
